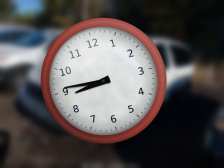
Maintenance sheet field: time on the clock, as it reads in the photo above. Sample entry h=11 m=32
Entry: h=8 m=46
